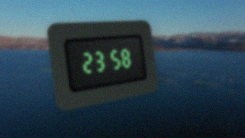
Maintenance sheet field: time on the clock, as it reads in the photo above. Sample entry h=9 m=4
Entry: h=23 m=58
